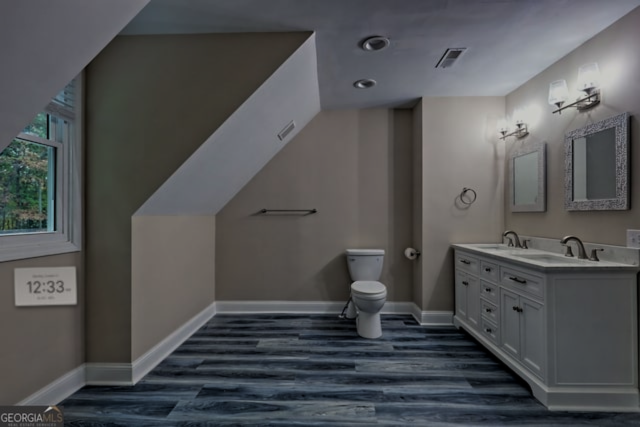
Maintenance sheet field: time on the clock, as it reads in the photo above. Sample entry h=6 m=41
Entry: h=12 m=33
